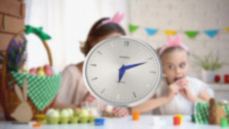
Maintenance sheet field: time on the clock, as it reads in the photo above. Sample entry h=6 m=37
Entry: h=6 m=11
